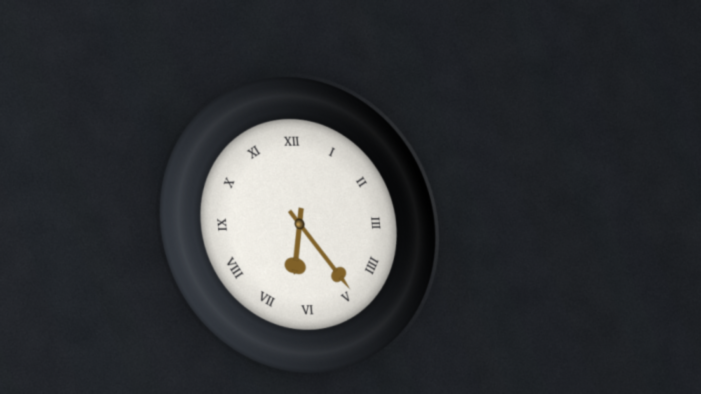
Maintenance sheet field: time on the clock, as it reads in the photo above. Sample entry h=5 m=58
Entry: h=6 m=24
